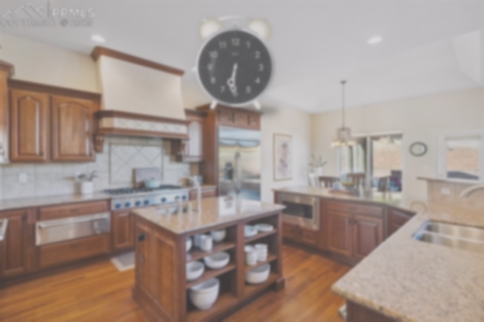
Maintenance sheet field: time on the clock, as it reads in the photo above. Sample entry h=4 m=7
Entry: h=6 m=31
